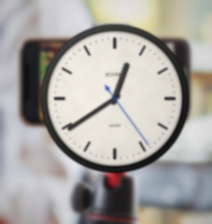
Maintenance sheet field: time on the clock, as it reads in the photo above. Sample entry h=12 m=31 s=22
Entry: h=12 m=39 s=24
